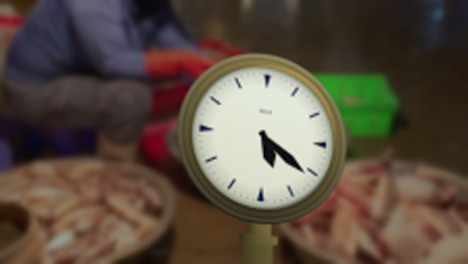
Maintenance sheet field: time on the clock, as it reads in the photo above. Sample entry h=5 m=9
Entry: h=5 m=21
